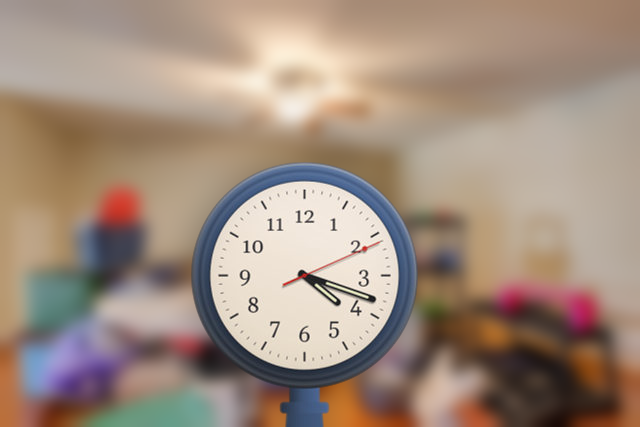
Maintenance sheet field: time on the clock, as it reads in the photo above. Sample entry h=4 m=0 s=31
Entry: h=4 m=18 s=11
